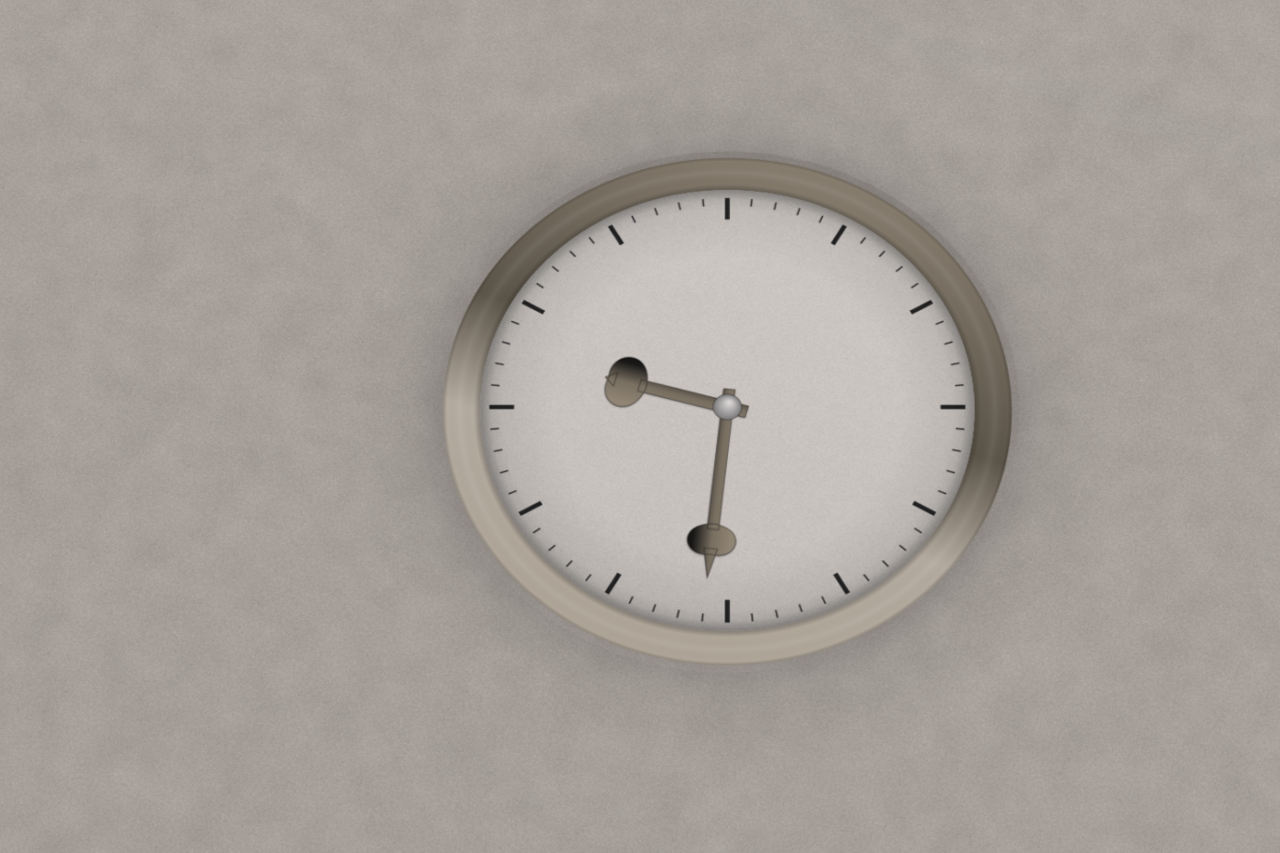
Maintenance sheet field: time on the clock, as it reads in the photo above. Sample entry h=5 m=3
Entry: h=9 m=31
